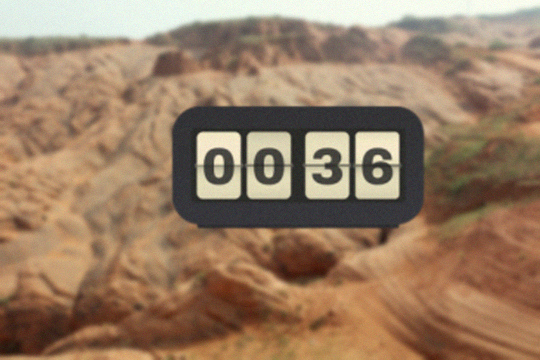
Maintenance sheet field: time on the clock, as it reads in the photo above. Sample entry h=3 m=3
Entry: h=0 m=36
